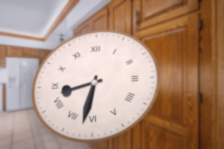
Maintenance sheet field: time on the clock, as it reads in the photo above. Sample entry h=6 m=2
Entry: h=8 m=32
